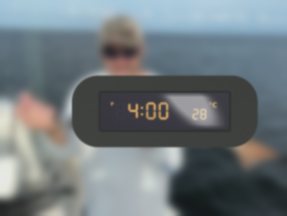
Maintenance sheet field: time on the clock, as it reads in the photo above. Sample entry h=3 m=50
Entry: h=4 m=0
